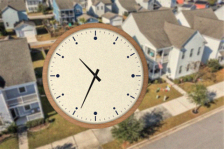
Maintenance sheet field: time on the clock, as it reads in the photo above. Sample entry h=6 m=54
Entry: h=10 m=34
